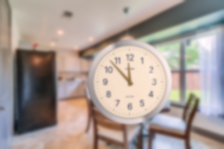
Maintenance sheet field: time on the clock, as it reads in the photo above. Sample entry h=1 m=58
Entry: h=11 m=53
